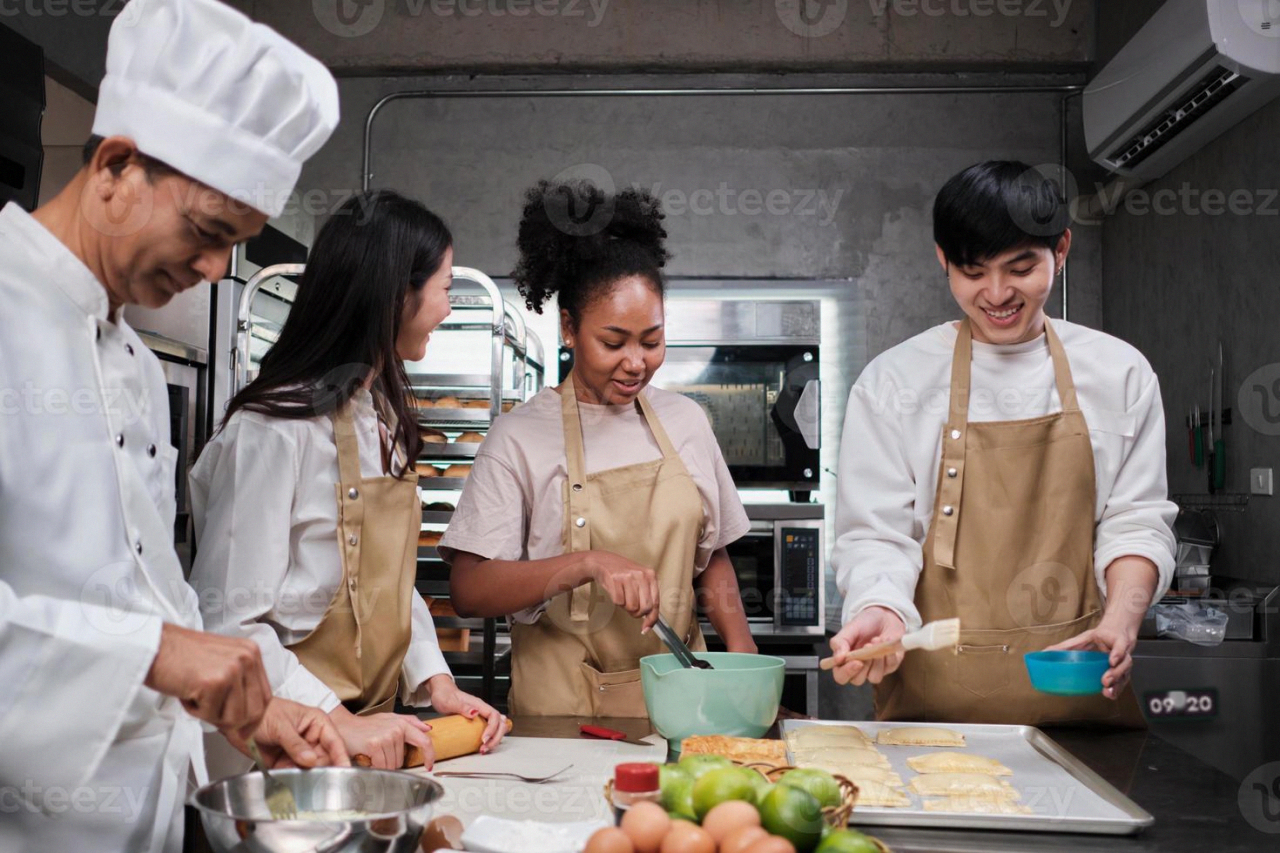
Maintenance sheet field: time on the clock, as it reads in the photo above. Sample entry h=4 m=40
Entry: h=9 m=20
